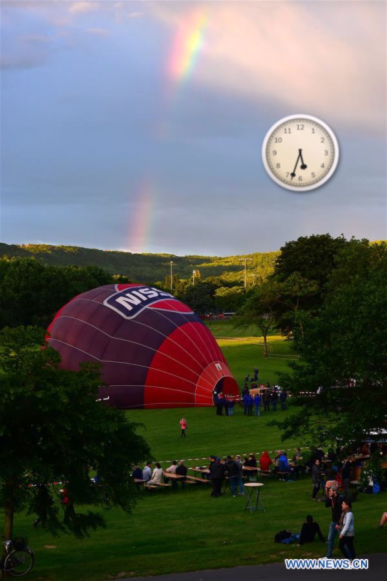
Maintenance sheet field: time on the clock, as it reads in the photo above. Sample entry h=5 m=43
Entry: h=5 m=33
